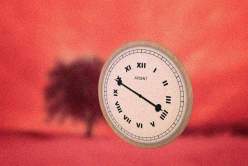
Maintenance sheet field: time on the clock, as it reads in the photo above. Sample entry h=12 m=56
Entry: h=3 m=49
